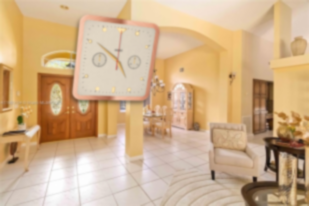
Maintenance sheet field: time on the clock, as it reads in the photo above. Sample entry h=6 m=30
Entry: h=4 m=51
